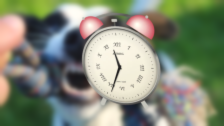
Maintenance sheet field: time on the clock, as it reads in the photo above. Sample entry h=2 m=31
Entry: h=11 m=34
